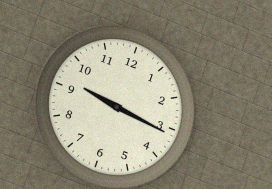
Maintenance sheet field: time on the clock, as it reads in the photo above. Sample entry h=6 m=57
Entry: h=9 m=16
